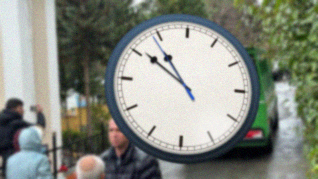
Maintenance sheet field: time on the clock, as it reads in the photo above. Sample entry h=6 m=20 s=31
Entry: h=10 m=50 s=54
